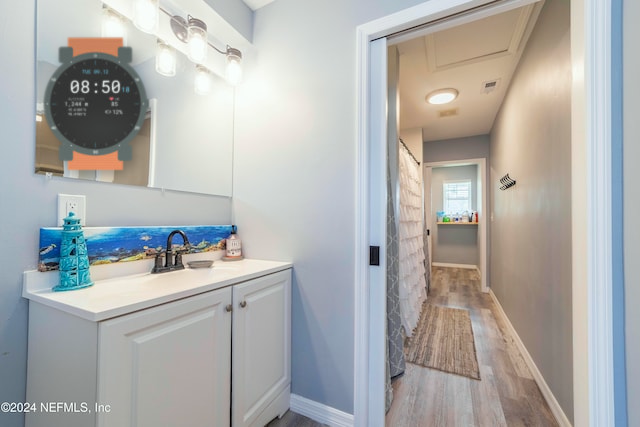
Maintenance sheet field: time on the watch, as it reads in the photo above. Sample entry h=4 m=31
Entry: h=8 m=50
